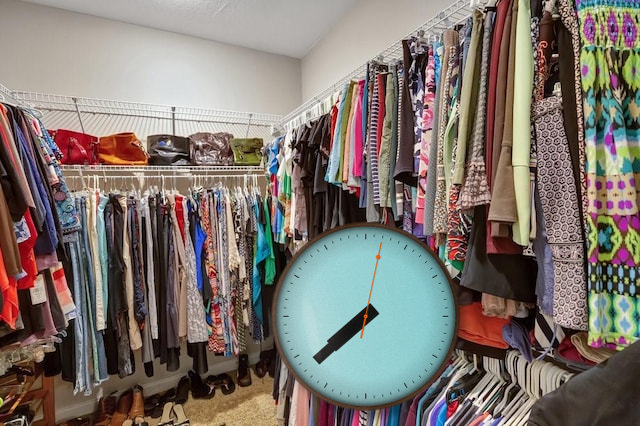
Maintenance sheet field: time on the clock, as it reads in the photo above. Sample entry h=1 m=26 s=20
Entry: h=7 m=38 s=2
